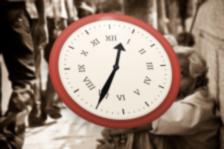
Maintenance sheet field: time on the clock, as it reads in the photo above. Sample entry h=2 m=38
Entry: h=12 m=35
